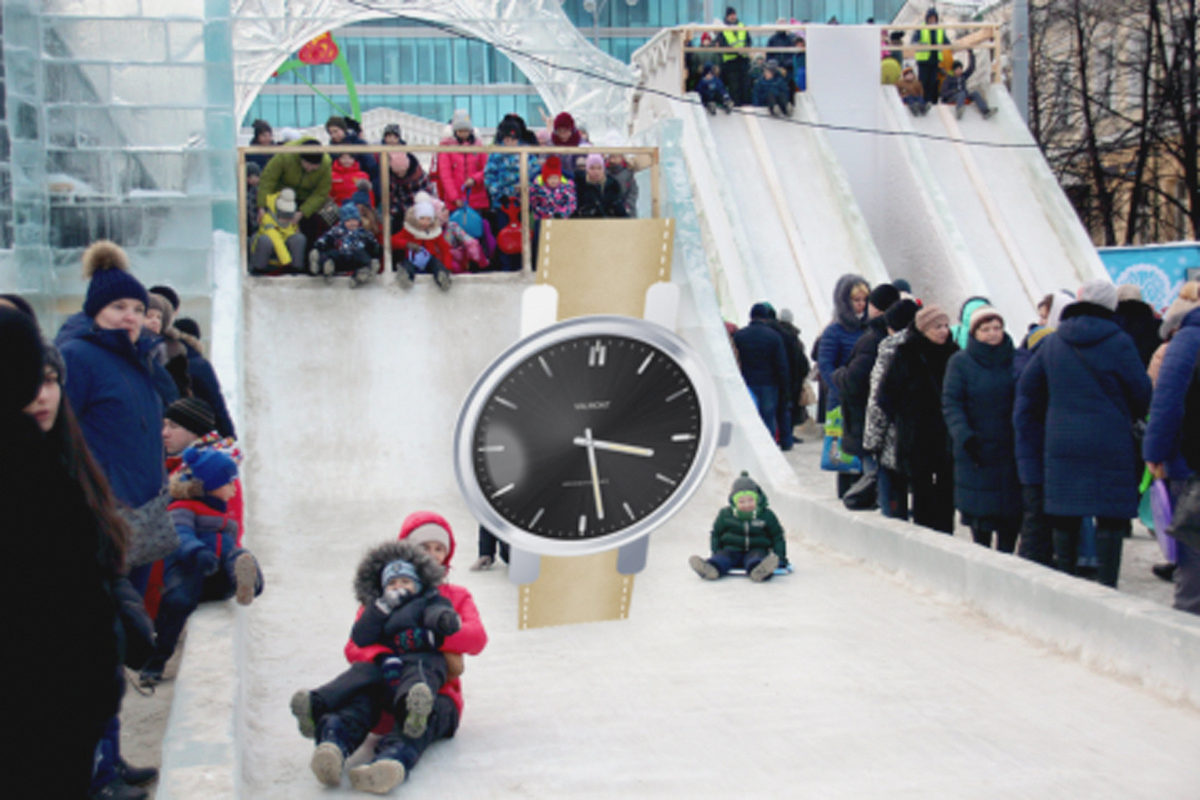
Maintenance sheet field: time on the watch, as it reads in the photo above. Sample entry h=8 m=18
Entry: h=3 m=28
